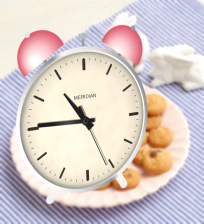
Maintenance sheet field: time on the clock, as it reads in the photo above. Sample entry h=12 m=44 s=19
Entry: h=10 m=45 s=26
